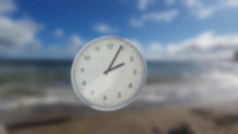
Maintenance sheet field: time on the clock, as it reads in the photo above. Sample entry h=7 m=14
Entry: h=2 m=4
